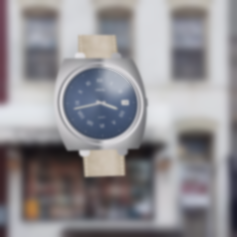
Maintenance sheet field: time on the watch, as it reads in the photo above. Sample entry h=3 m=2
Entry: h=3 m=43
